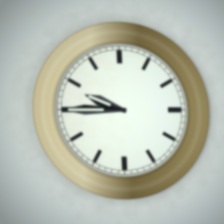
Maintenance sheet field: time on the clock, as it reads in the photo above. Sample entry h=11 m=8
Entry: h=9 m=45
